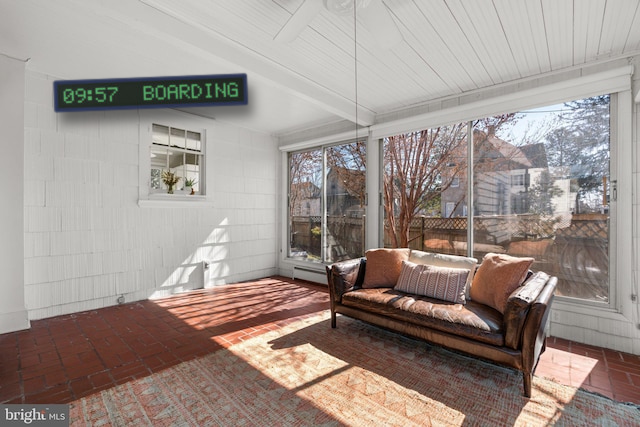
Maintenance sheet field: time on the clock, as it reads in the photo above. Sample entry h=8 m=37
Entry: h=9 m=57
